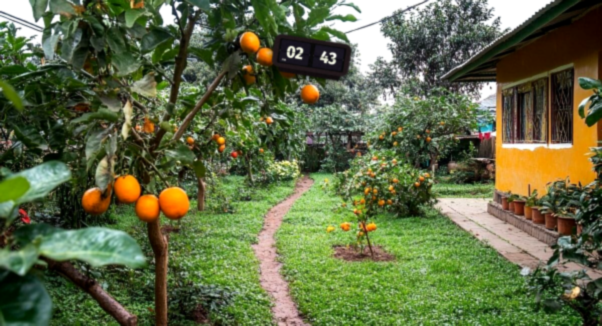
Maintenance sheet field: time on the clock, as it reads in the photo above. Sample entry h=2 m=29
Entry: h=2 m=43
